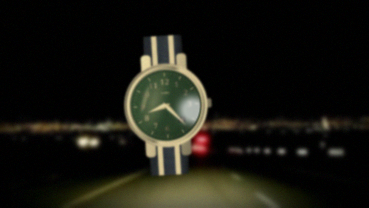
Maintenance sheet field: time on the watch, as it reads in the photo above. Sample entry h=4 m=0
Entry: h=8 m=23
